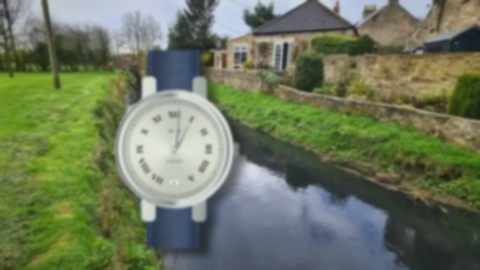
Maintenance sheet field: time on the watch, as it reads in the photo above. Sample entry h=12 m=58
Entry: h=1 m=1
